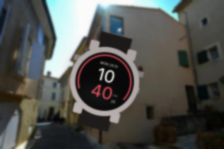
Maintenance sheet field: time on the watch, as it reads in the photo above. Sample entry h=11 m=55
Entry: h=10 m=40
